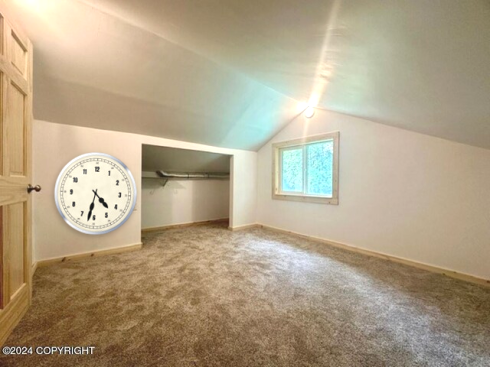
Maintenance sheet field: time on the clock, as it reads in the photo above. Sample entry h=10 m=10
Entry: h=4 m=32
